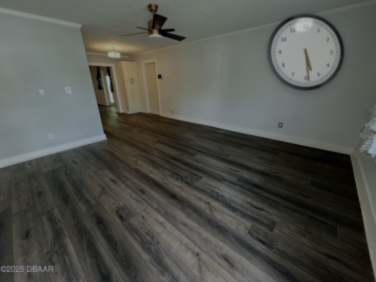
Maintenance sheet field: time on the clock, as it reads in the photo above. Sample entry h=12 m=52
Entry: h=5 m=29
